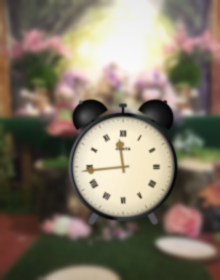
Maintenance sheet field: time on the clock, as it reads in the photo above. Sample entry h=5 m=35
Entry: h=11 m=44
